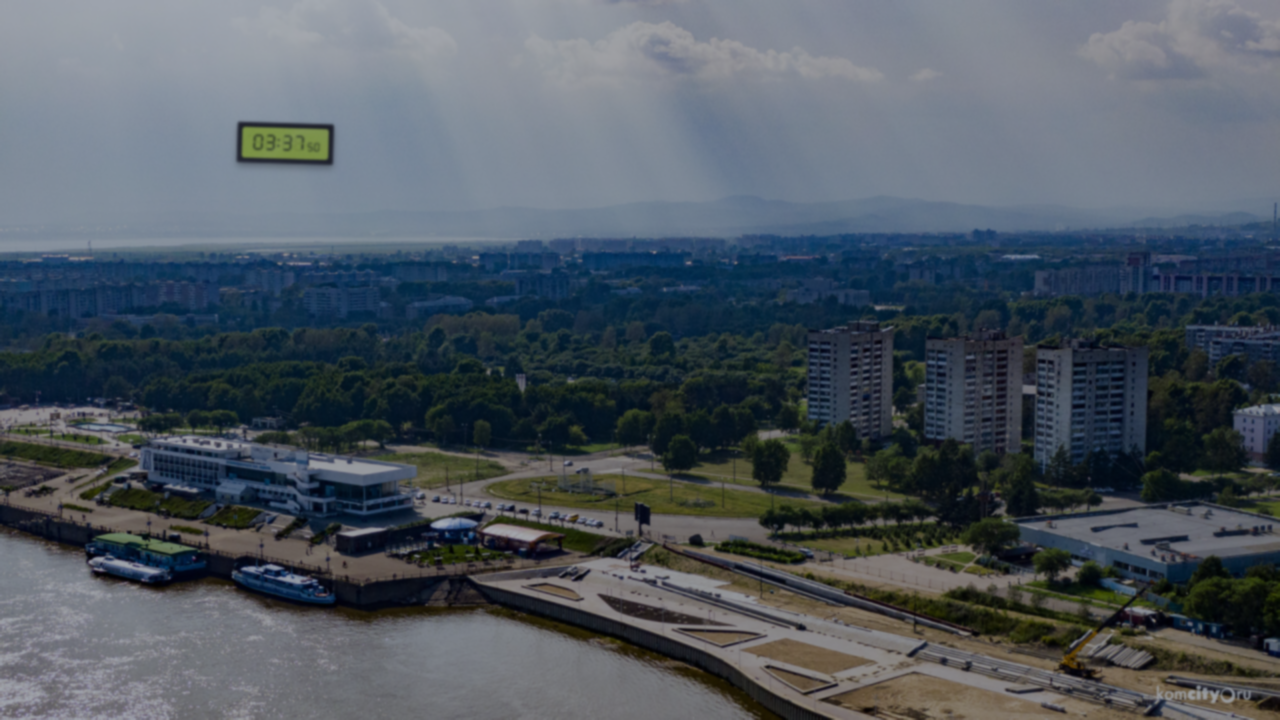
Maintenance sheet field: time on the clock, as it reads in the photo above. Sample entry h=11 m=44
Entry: h=3 m=37
